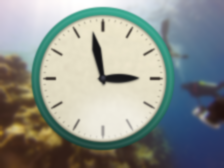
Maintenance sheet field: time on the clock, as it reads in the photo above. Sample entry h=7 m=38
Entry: h=2 m=58
